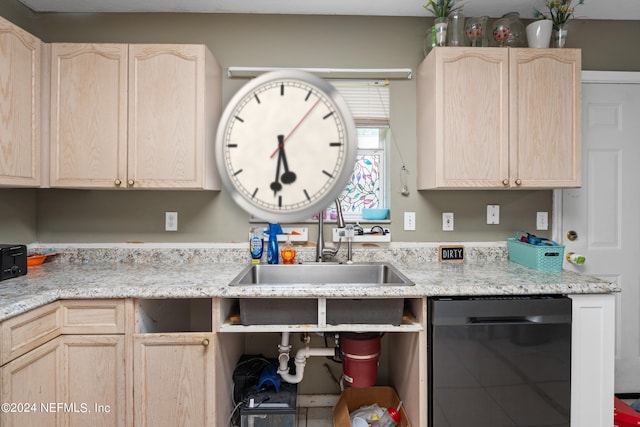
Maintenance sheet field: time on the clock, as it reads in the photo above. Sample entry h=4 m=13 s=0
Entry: h=5 m=31 s=7
